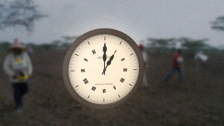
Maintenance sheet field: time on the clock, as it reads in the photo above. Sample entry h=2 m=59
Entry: h=1 m=0
